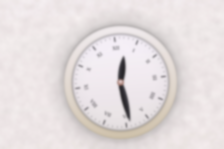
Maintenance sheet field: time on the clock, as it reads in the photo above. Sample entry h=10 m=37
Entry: h=12 m=29
